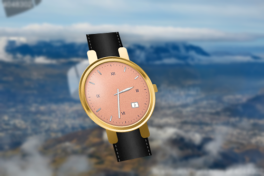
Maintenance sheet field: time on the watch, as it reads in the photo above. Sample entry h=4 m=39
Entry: h=2 m=32
